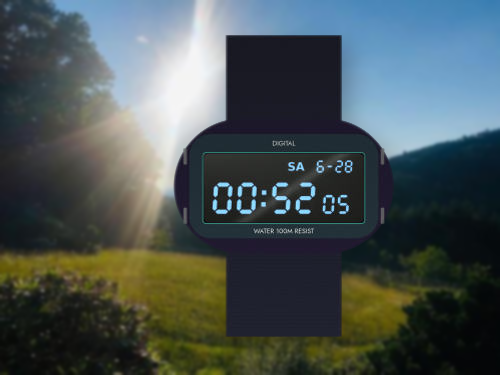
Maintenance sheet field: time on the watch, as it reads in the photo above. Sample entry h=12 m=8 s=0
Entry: h=0 m=52 s=5
